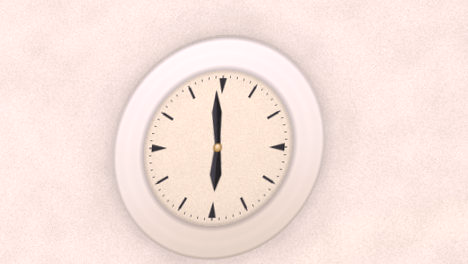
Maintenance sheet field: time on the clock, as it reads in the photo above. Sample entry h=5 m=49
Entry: h=5 m=59
